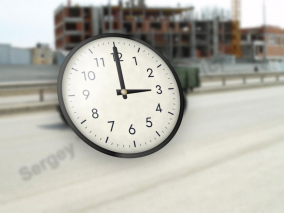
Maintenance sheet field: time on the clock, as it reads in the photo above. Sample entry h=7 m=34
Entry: h=3 m=0
